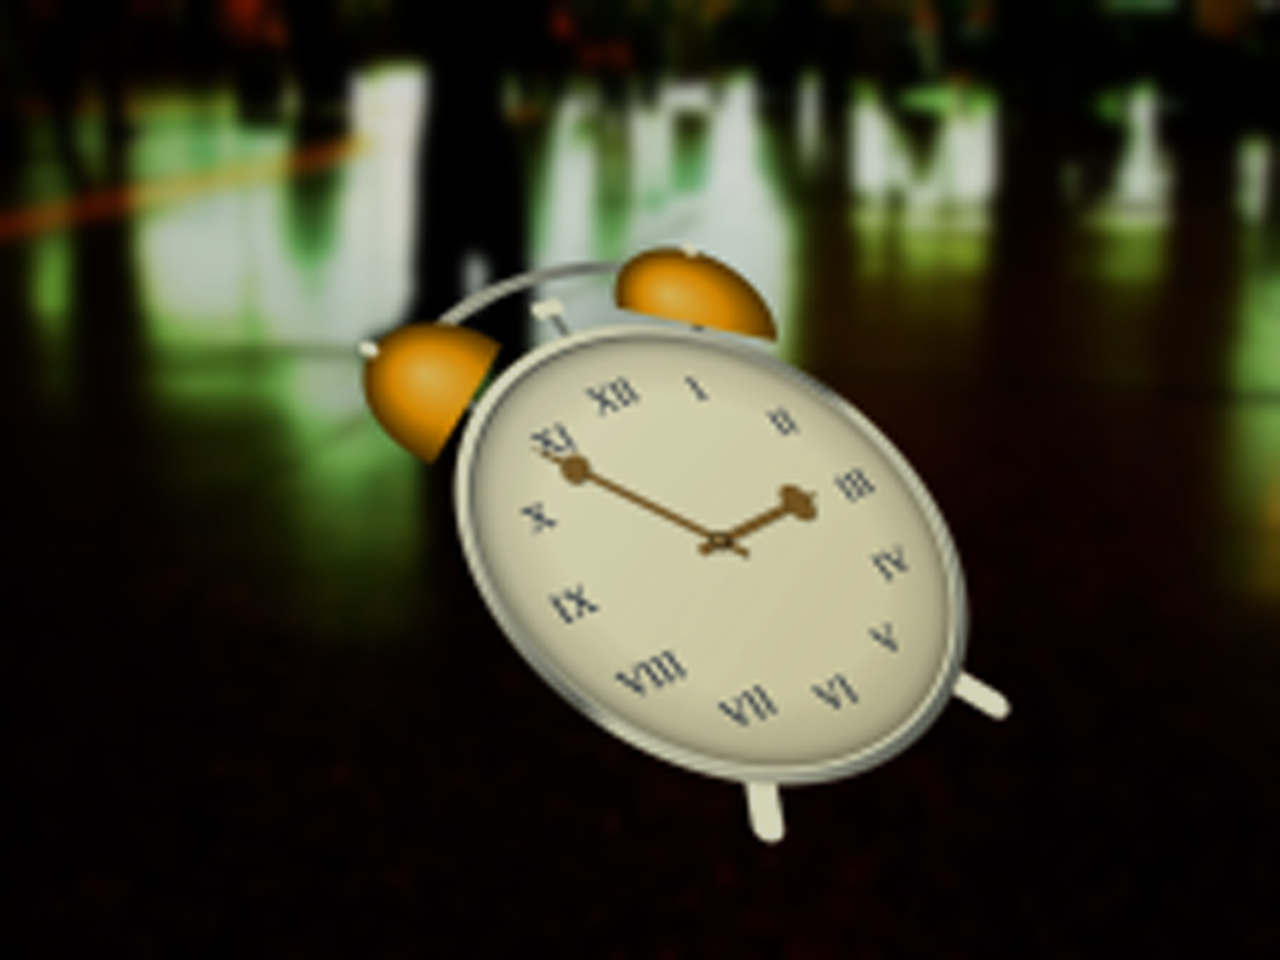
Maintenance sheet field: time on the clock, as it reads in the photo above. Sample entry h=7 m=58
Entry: h=2 m=54
